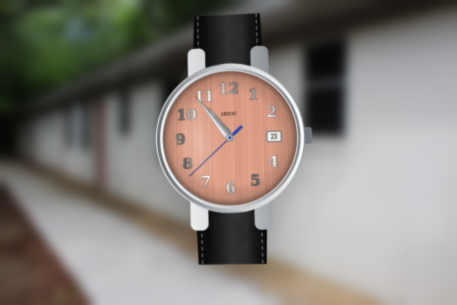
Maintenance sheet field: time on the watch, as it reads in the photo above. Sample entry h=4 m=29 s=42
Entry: h=10 m=53 s=38
